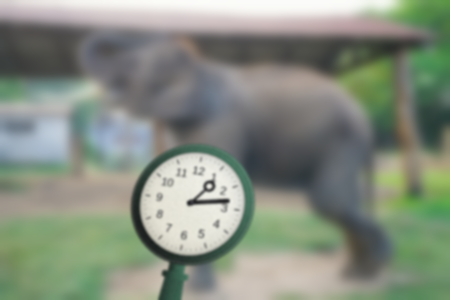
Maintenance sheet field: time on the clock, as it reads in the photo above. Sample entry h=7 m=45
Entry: h=1 m=13
